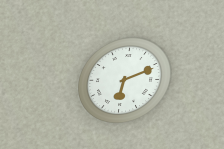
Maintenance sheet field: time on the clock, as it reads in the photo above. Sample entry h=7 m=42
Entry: h=6 m=11
